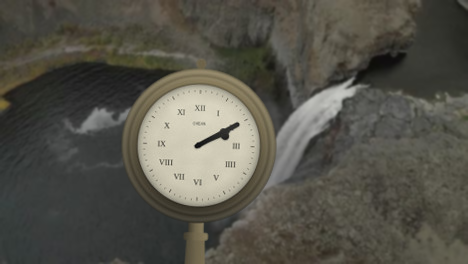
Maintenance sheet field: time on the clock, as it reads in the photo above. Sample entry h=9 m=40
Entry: h=2 m=10
